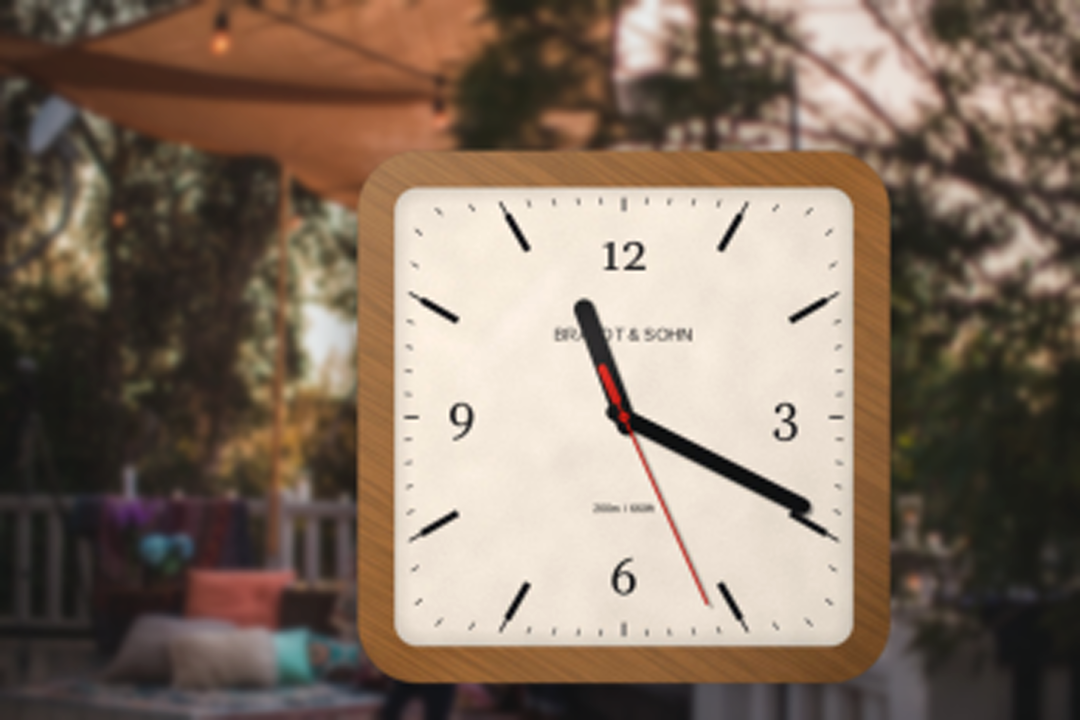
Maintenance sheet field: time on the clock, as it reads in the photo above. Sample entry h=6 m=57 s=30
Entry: h=11 m=19 s=26
